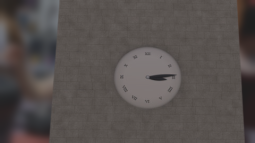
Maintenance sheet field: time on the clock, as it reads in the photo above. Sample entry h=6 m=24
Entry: h=3 m=14
